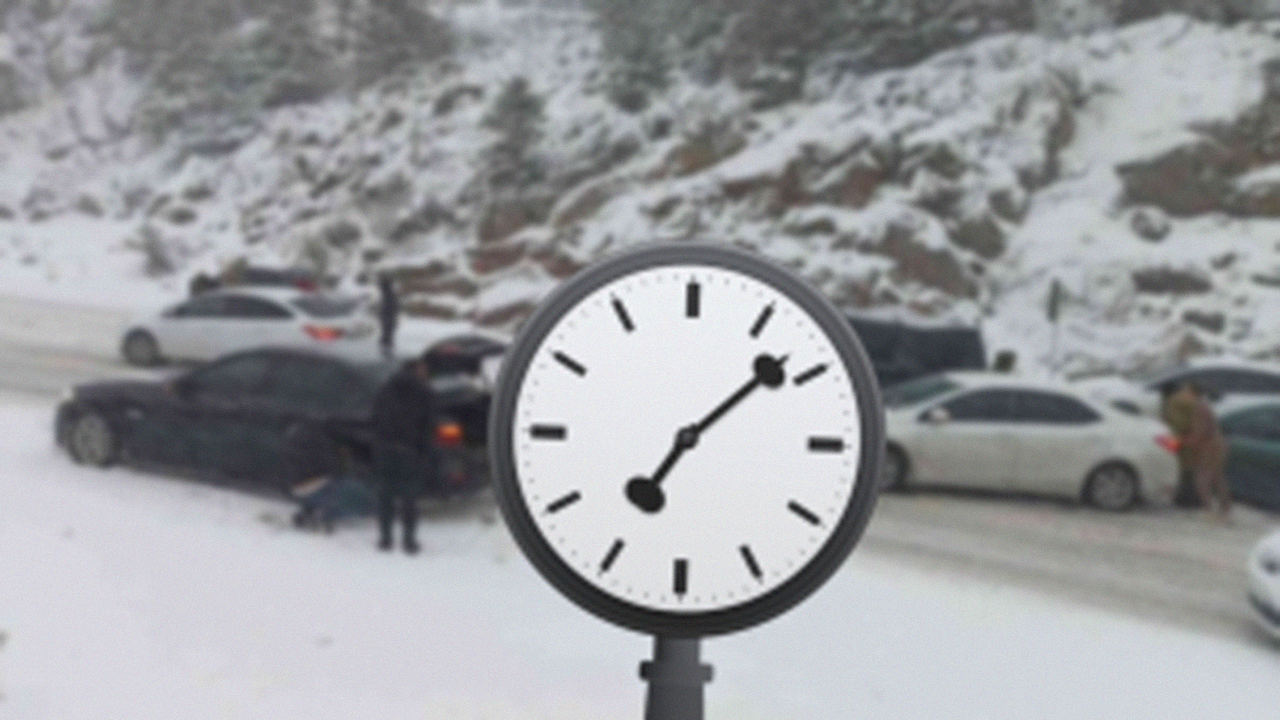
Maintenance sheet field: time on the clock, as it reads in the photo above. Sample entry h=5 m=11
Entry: h=7 m=8
